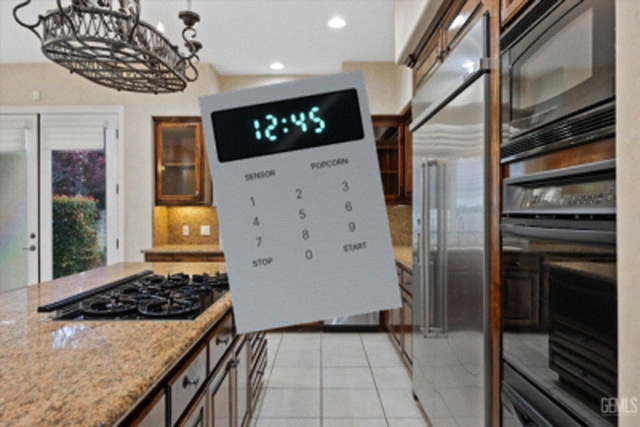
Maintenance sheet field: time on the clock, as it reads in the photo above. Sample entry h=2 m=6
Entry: h=12 m=45
